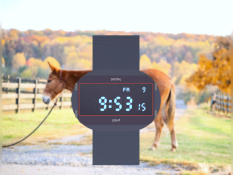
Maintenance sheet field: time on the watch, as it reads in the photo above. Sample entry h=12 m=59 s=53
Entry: h=9 m=53 s=15
